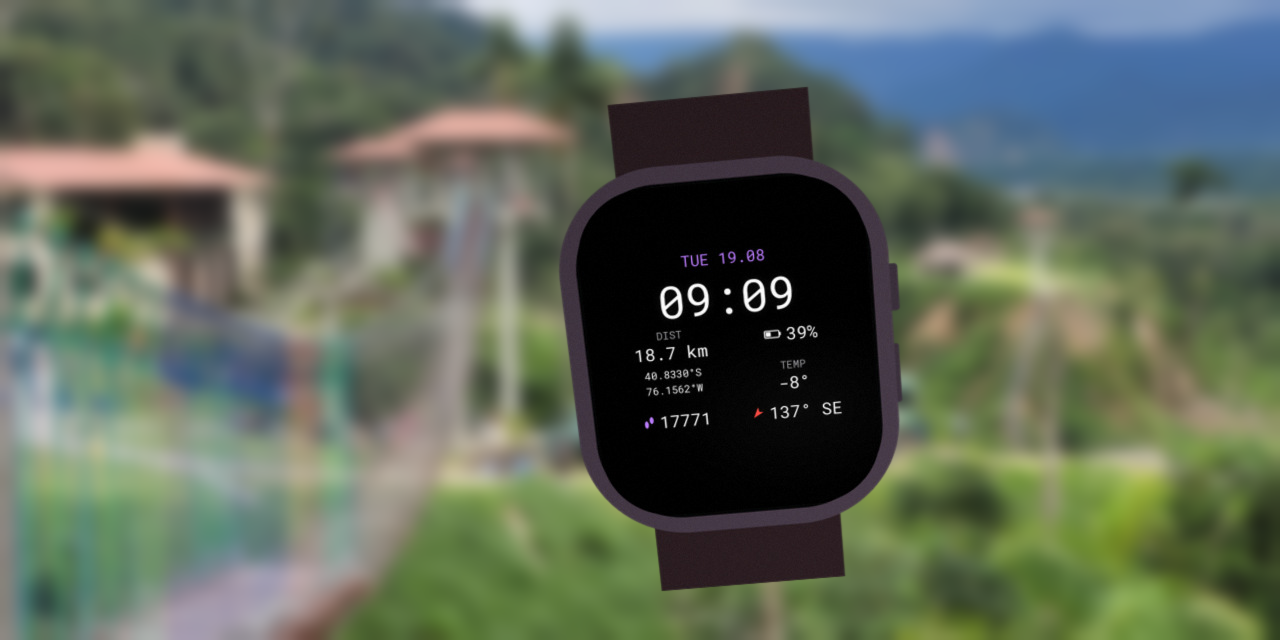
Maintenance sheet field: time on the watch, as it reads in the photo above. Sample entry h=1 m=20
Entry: h=9 m=9
